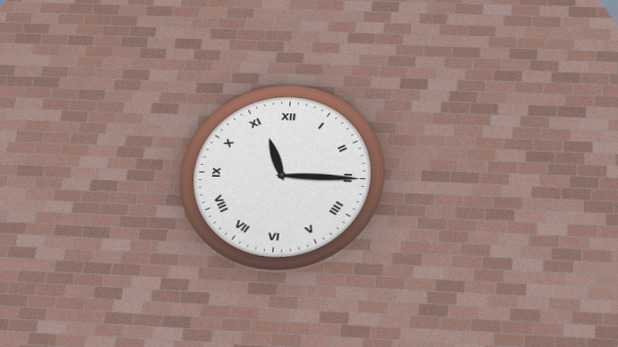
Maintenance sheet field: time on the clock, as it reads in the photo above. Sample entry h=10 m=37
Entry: h=11 m=15
